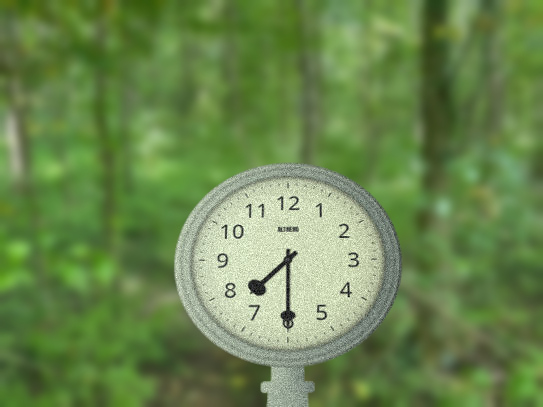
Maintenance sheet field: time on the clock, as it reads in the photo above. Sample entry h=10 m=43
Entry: h=7 m=30
